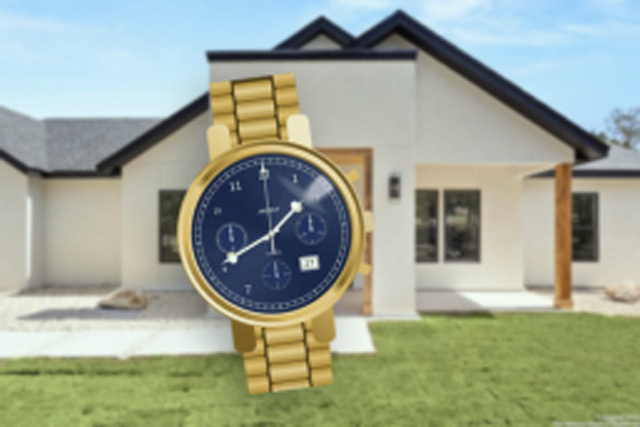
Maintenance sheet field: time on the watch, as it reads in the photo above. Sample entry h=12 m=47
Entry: h=1 m=41
